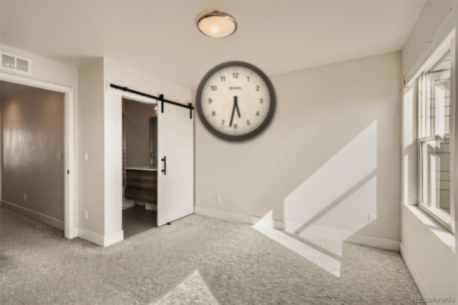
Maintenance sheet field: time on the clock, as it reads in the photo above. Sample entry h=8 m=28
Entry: h=5 m=32
